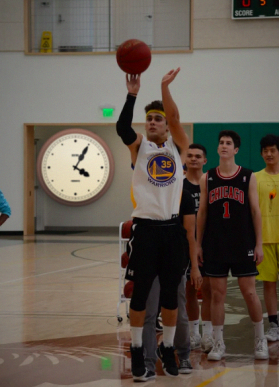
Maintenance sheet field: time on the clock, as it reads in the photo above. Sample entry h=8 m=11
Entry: h=4 m=5
